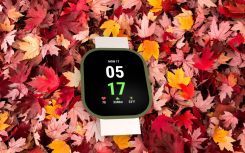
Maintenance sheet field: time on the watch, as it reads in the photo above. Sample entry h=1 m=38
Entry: h=5 m=17
